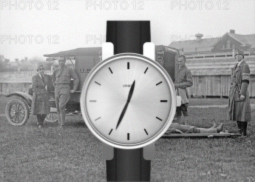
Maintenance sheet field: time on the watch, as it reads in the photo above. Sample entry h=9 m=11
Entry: h=12 m=34
